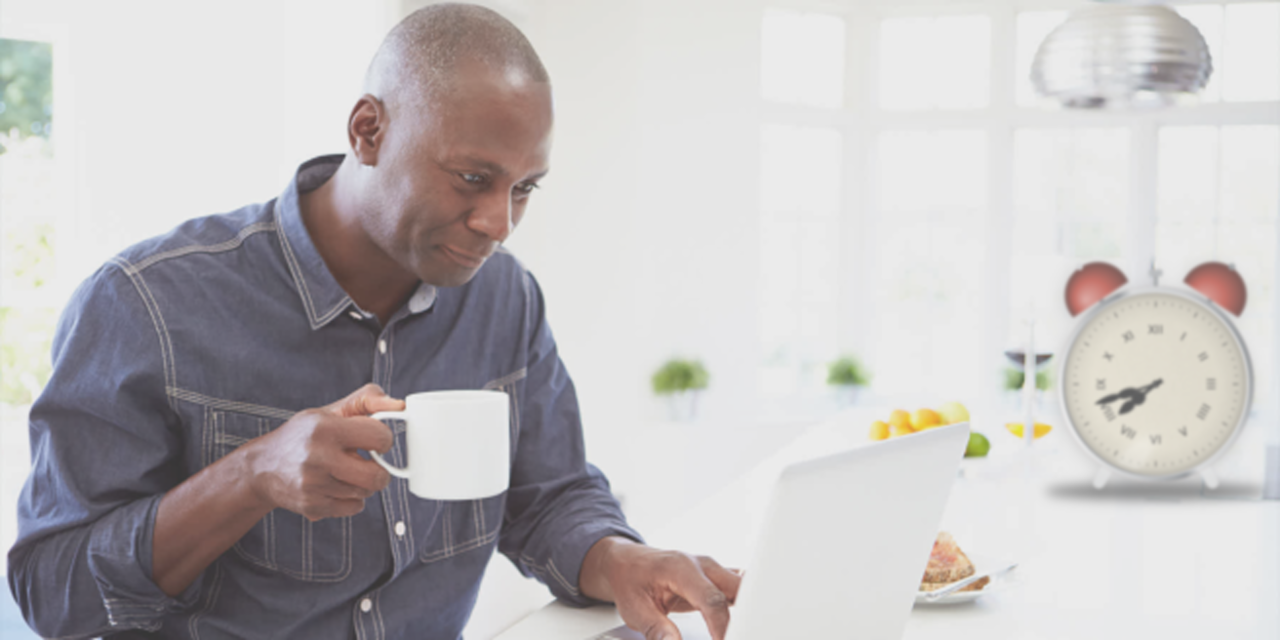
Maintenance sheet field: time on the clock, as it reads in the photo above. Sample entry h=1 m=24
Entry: h=7 m=42
